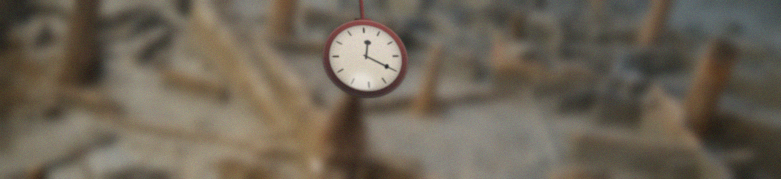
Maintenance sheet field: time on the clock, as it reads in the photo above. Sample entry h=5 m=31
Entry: h=12 m=20
